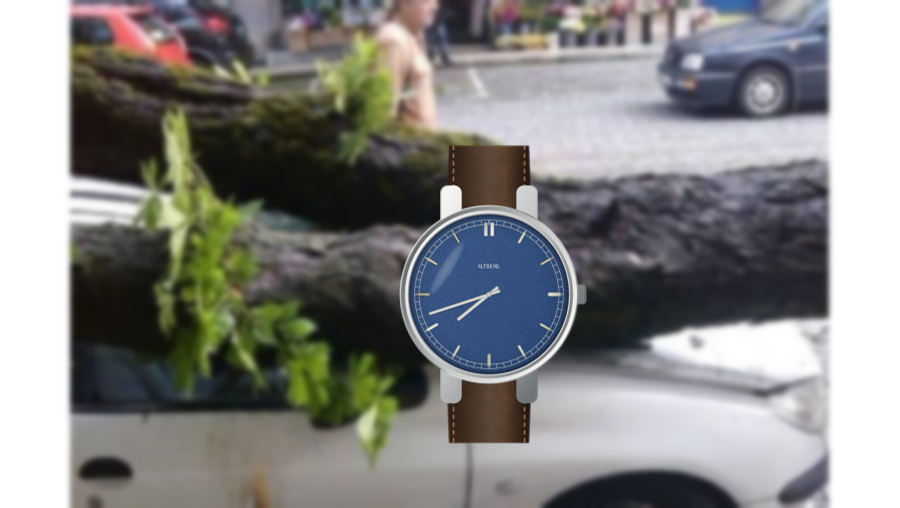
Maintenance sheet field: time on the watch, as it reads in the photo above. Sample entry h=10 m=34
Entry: h=7 m=42
